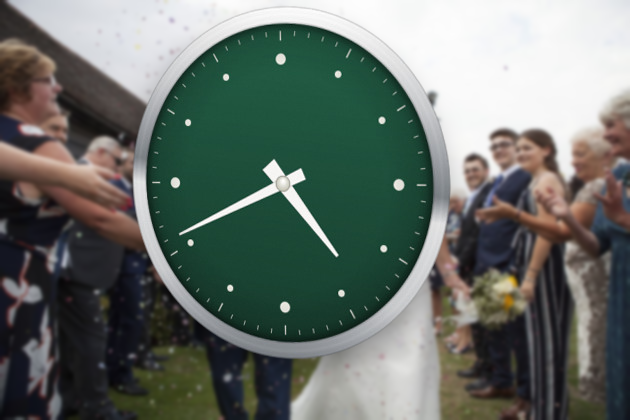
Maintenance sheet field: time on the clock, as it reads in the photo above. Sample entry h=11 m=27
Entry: h=4 m=41
